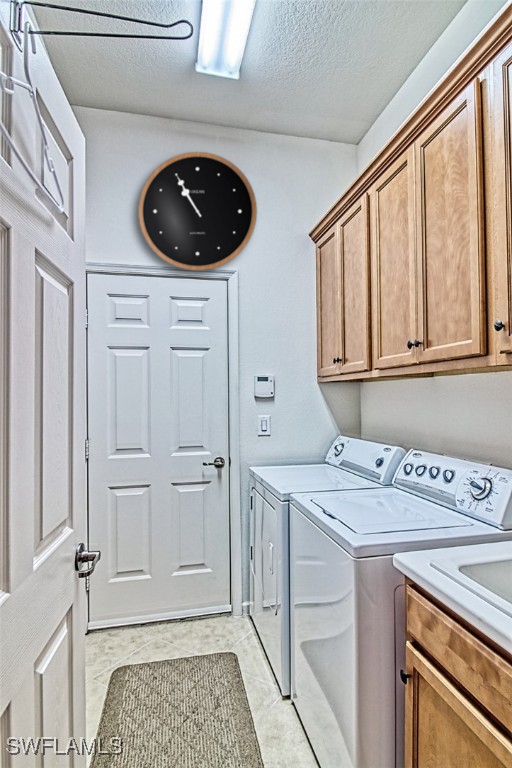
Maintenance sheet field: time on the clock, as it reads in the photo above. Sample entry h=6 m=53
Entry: h=10 m=55
